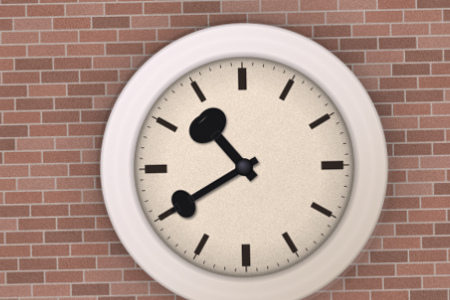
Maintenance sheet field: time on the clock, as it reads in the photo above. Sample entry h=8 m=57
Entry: h=10 m=40
